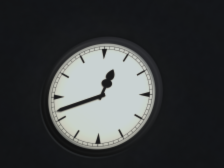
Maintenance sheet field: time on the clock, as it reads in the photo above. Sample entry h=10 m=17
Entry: h=12 m=42
